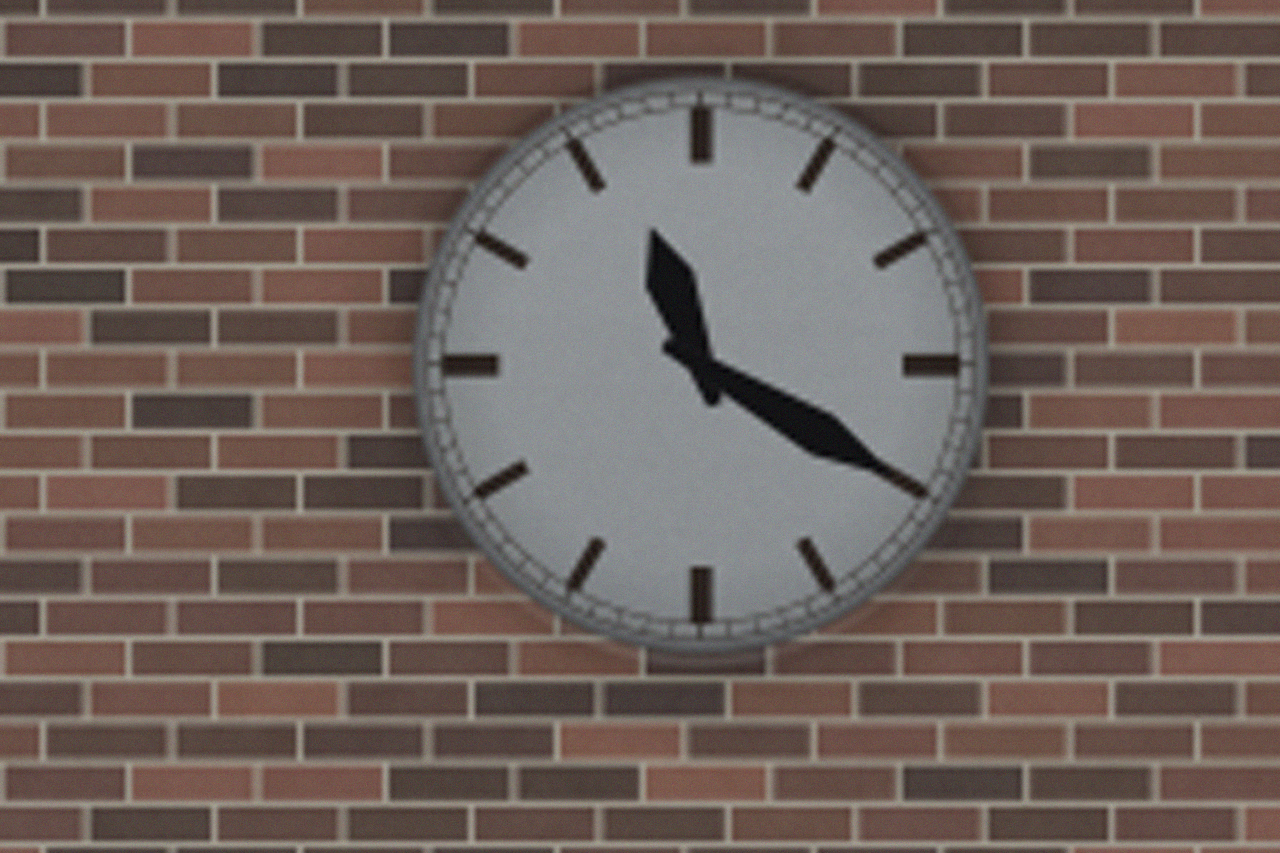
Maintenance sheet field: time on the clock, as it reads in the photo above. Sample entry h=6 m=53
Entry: h=11 m=20
